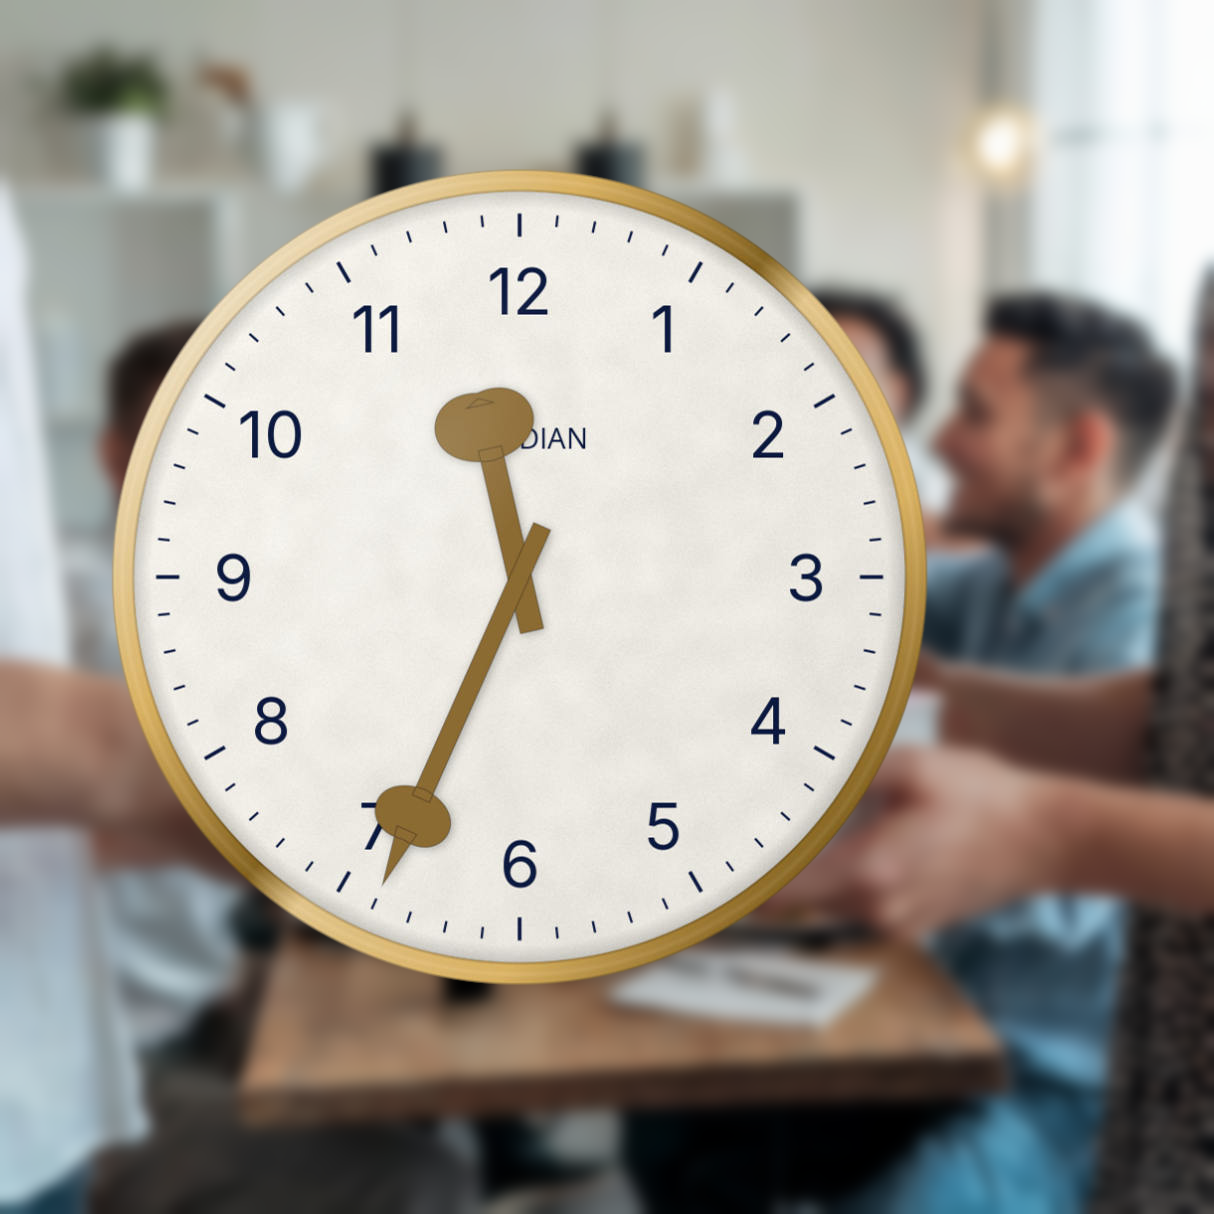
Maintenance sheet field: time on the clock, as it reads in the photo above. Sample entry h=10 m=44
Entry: h=11 m=34
